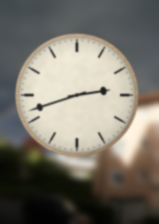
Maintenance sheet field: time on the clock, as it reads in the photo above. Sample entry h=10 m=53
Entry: h=2 m=42
